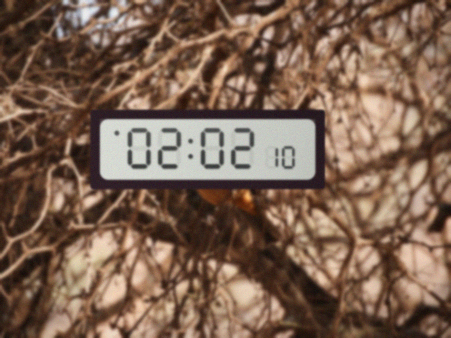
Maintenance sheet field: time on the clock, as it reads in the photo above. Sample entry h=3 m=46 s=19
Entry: h=2 m=2 s=10
